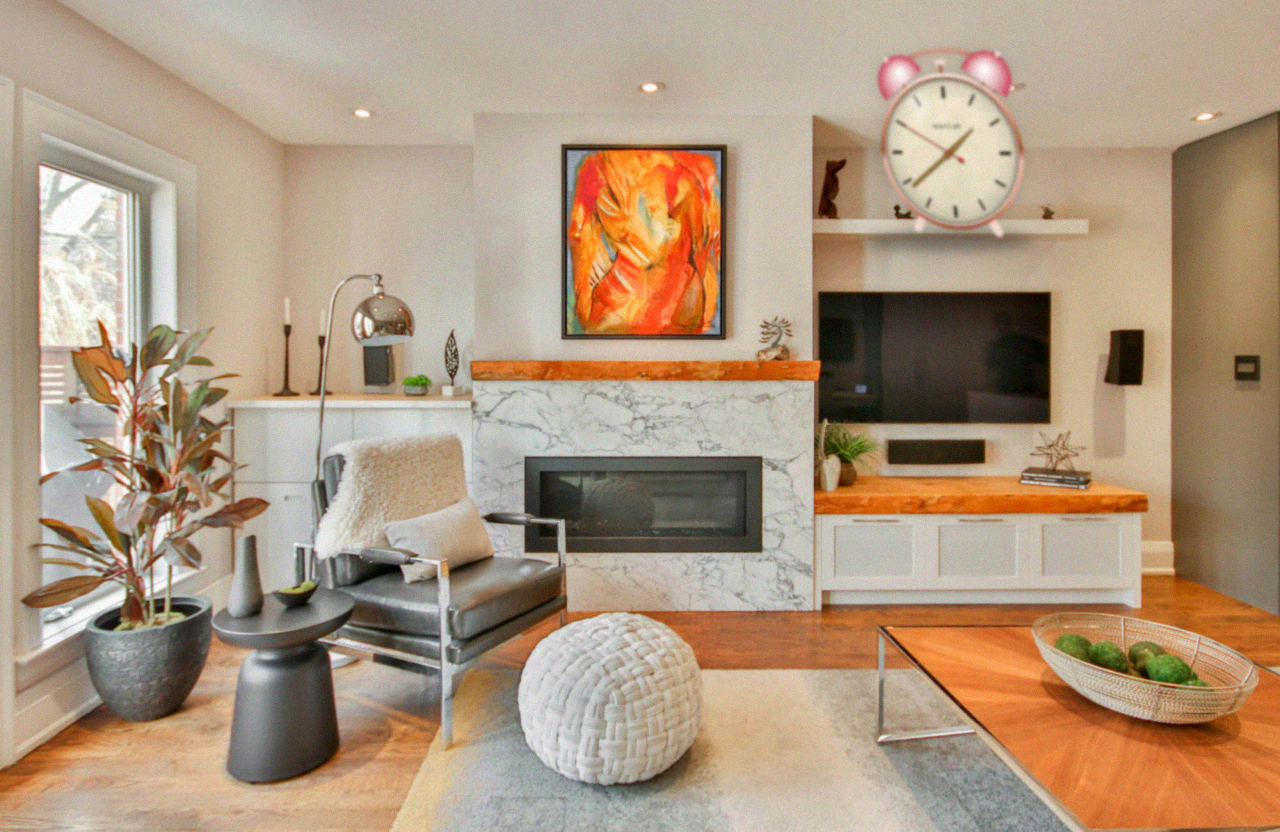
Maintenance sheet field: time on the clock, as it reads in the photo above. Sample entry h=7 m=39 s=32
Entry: h=1 m=38 s=50
